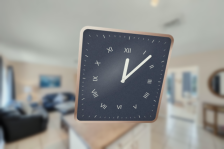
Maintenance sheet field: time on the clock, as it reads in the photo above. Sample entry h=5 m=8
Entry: h=12 m=7
